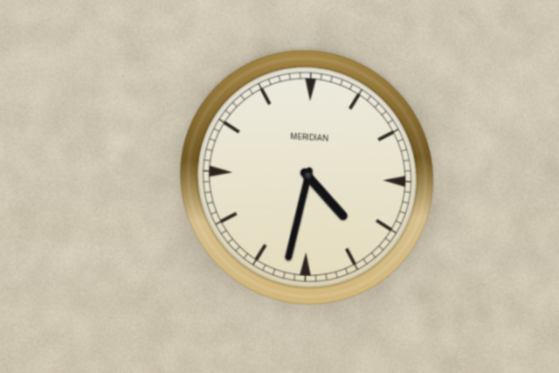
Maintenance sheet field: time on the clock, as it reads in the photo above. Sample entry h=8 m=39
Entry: h=4 m=32
